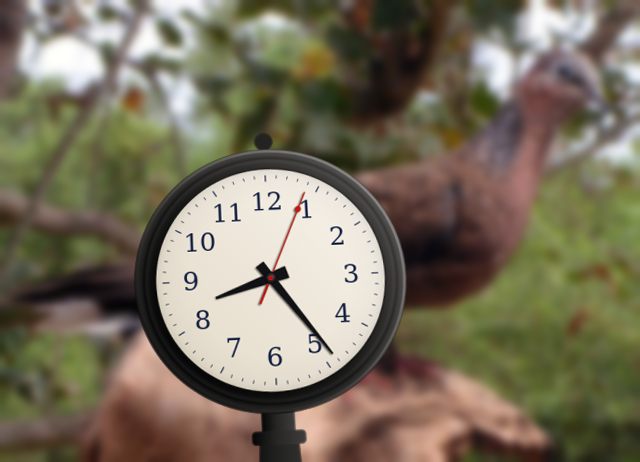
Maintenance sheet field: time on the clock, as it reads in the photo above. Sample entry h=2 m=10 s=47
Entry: h=8 m=24 s=4
